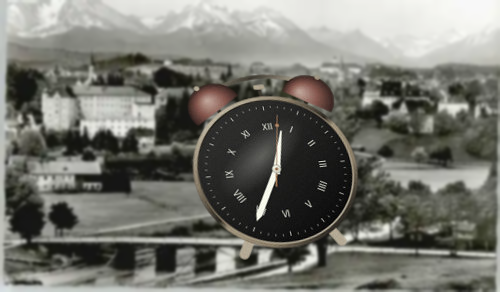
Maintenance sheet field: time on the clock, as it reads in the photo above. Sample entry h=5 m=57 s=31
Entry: h=12 m=35 s=2
